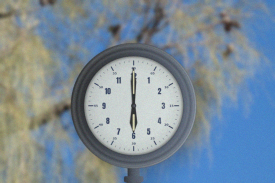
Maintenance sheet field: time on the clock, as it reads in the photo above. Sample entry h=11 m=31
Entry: h=6 m=0
